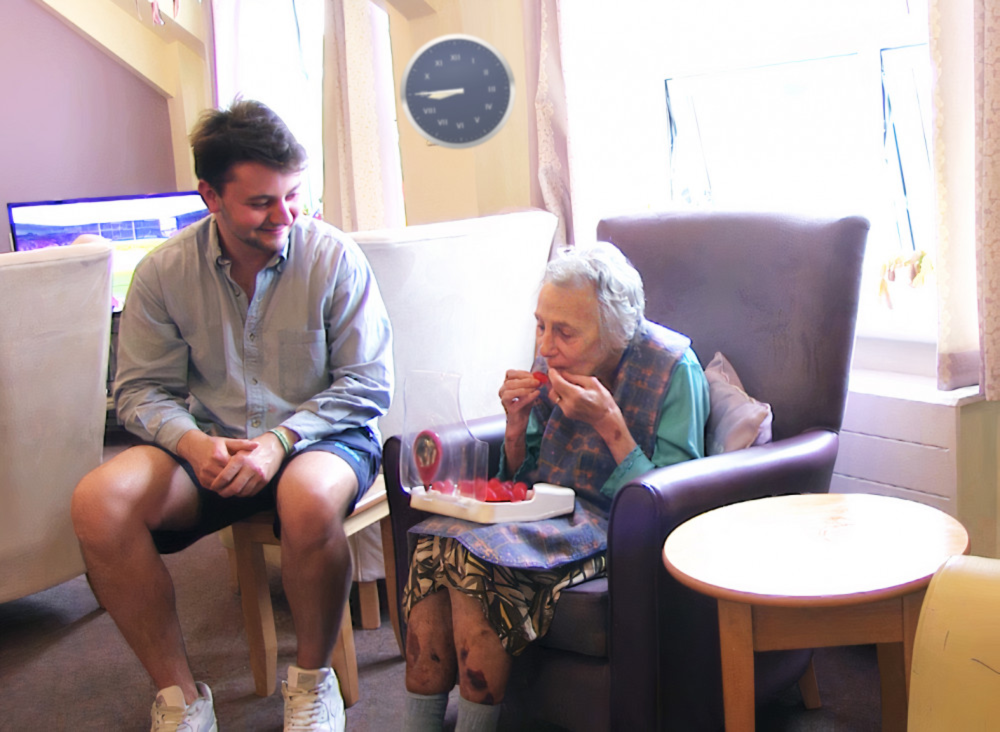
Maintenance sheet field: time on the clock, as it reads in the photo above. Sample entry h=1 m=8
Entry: h=8 m=45
